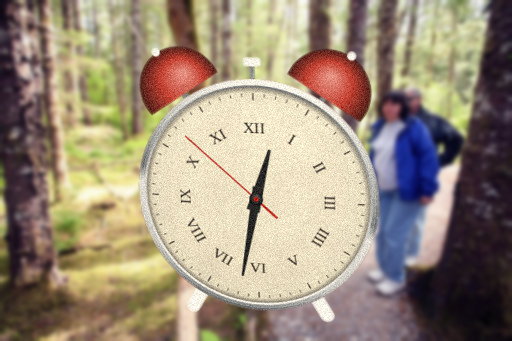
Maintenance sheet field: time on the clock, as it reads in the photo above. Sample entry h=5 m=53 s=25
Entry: h=12 m=31 s=52
